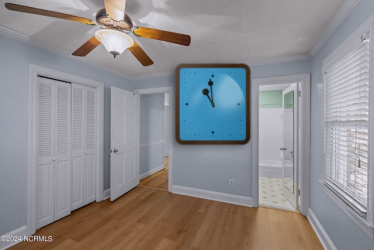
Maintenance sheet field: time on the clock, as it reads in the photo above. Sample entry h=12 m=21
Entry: h=10 m=59
